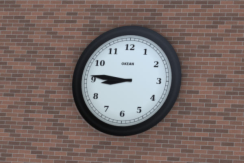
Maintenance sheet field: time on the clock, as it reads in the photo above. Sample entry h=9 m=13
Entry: h=8 m=46
